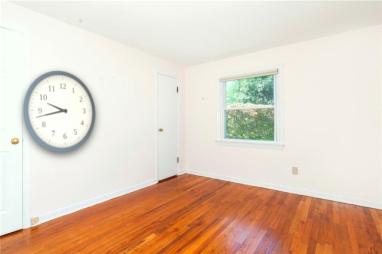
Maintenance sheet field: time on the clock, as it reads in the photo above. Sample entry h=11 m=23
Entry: h=9 m=43
